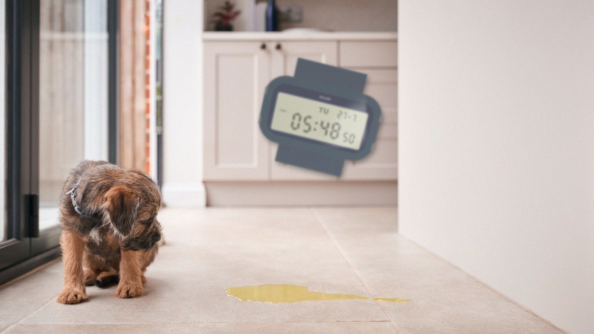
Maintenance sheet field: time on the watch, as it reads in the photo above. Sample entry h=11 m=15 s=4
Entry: h=5 m=48 s=50
